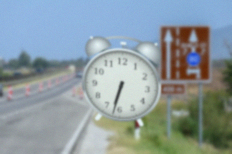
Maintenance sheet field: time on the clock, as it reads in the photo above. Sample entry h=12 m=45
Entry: h=6 m=32
